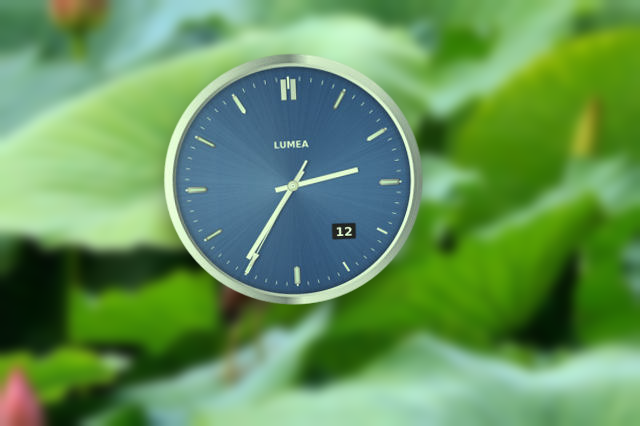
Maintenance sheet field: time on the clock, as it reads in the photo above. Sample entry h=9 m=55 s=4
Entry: h=2 m=35 s=35
